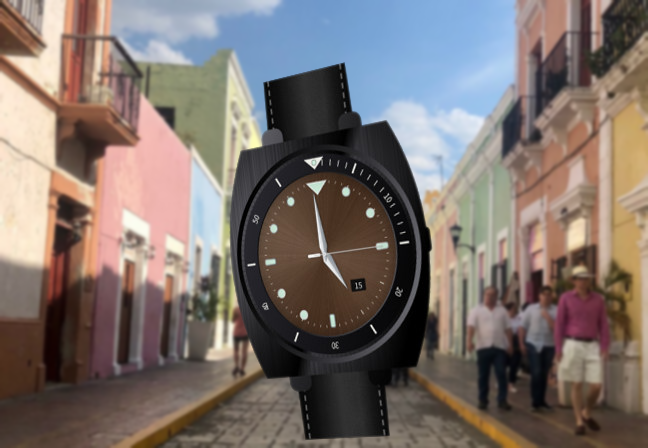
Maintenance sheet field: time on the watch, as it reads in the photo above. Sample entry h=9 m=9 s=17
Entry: h=4 m=59 s=15
